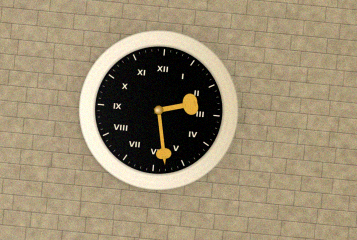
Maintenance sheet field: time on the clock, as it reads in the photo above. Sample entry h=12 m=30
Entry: h=2 m=28
